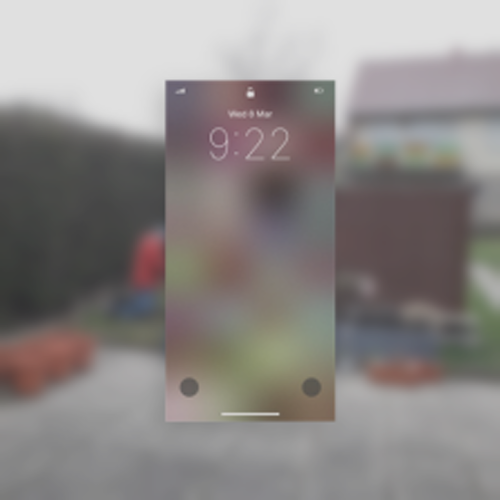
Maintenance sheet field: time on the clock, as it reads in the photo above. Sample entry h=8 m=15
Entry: h=9 m=22
